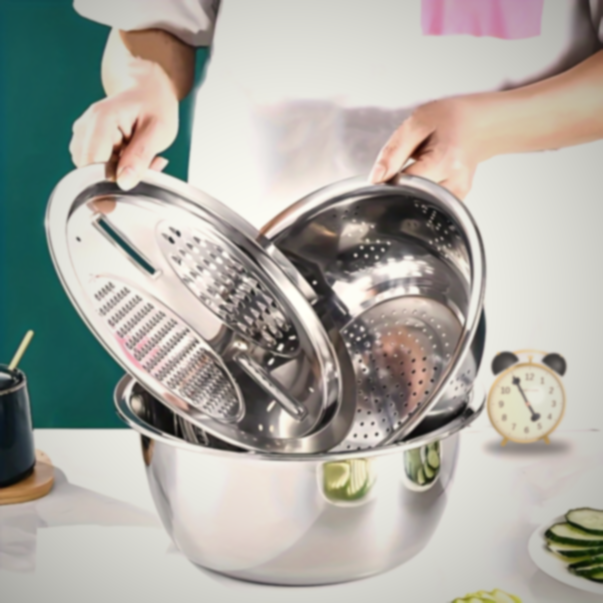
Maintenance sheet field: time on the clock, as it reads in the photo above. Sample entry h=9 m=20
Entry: h=4 m=55
